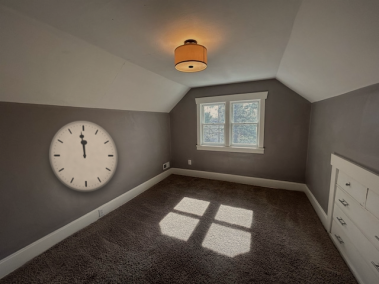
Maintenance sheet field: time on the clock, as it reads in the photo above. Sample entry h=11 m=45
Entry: h=11 m=59
